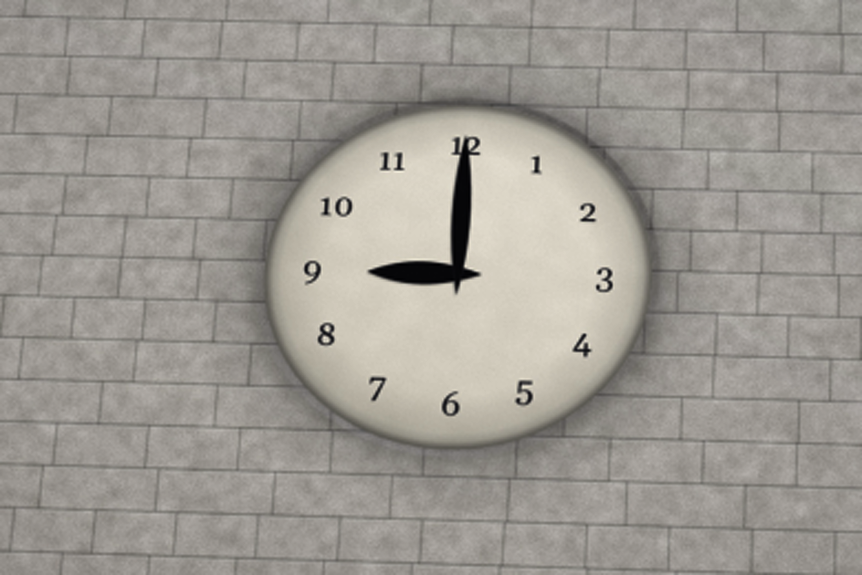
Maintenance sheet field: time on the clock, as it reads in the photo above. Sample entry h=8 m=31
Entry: h=9 m=0
